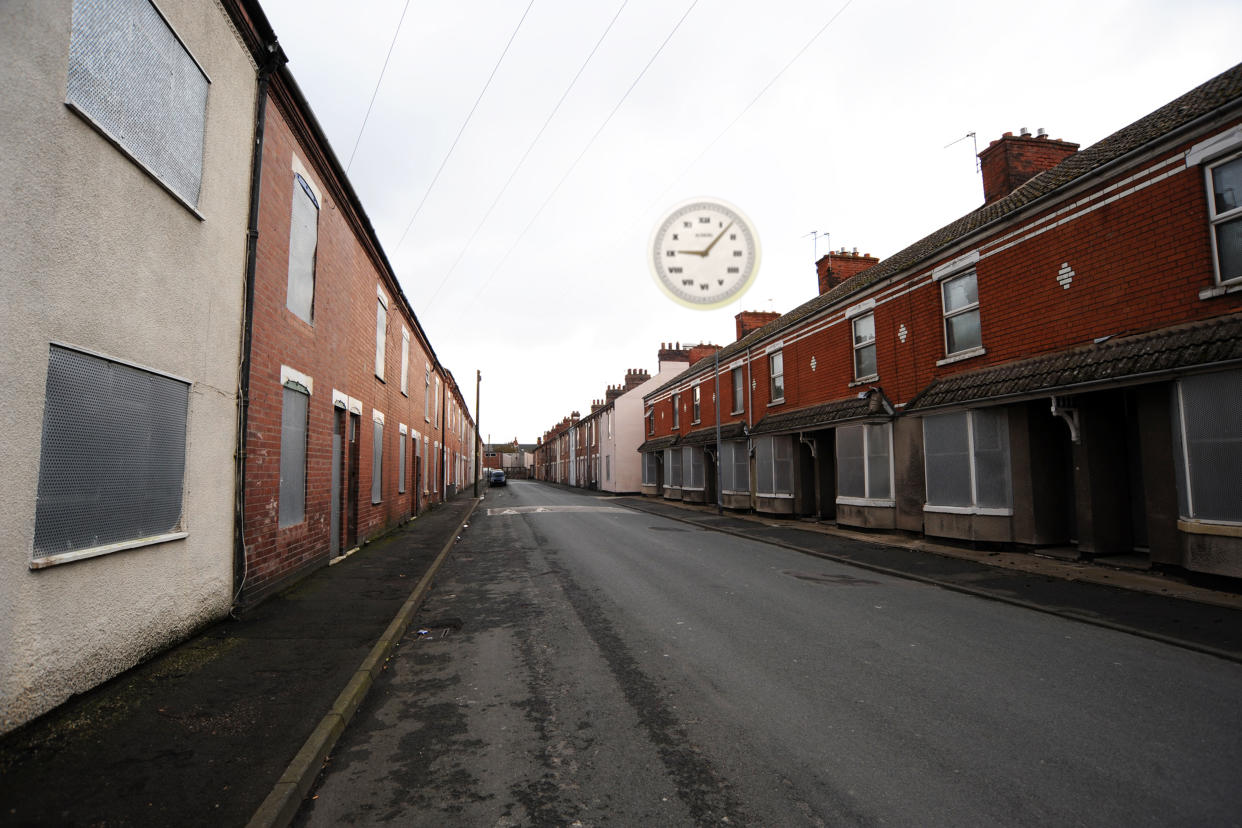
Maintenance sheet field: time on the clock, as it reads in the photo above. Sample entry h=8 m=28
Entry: h=9 m=7
